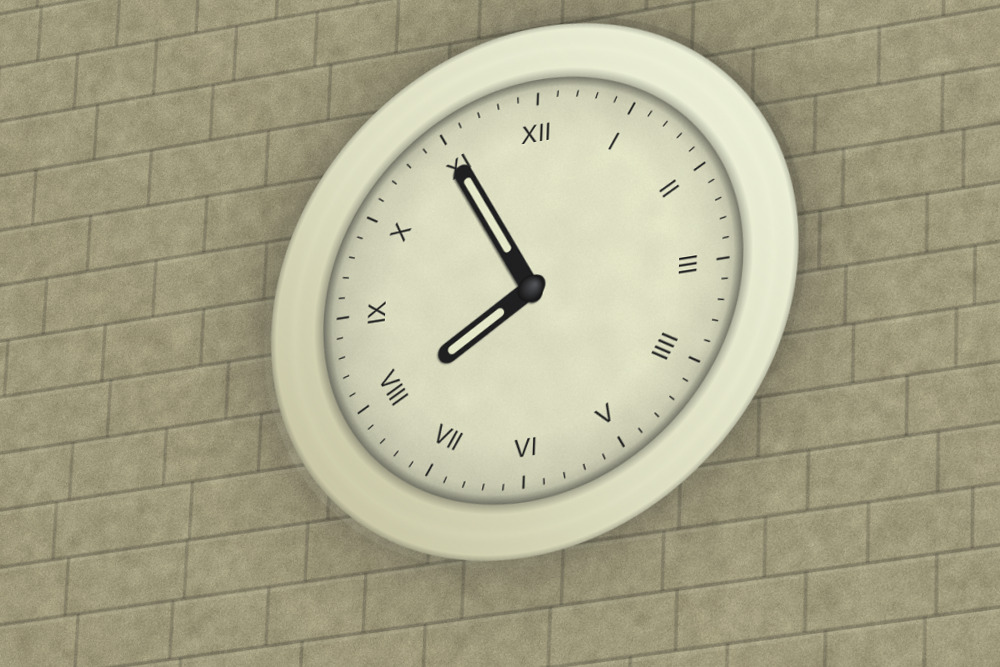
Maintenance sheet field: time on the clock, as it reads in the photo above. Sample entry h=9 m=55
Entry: h=7 m=55
